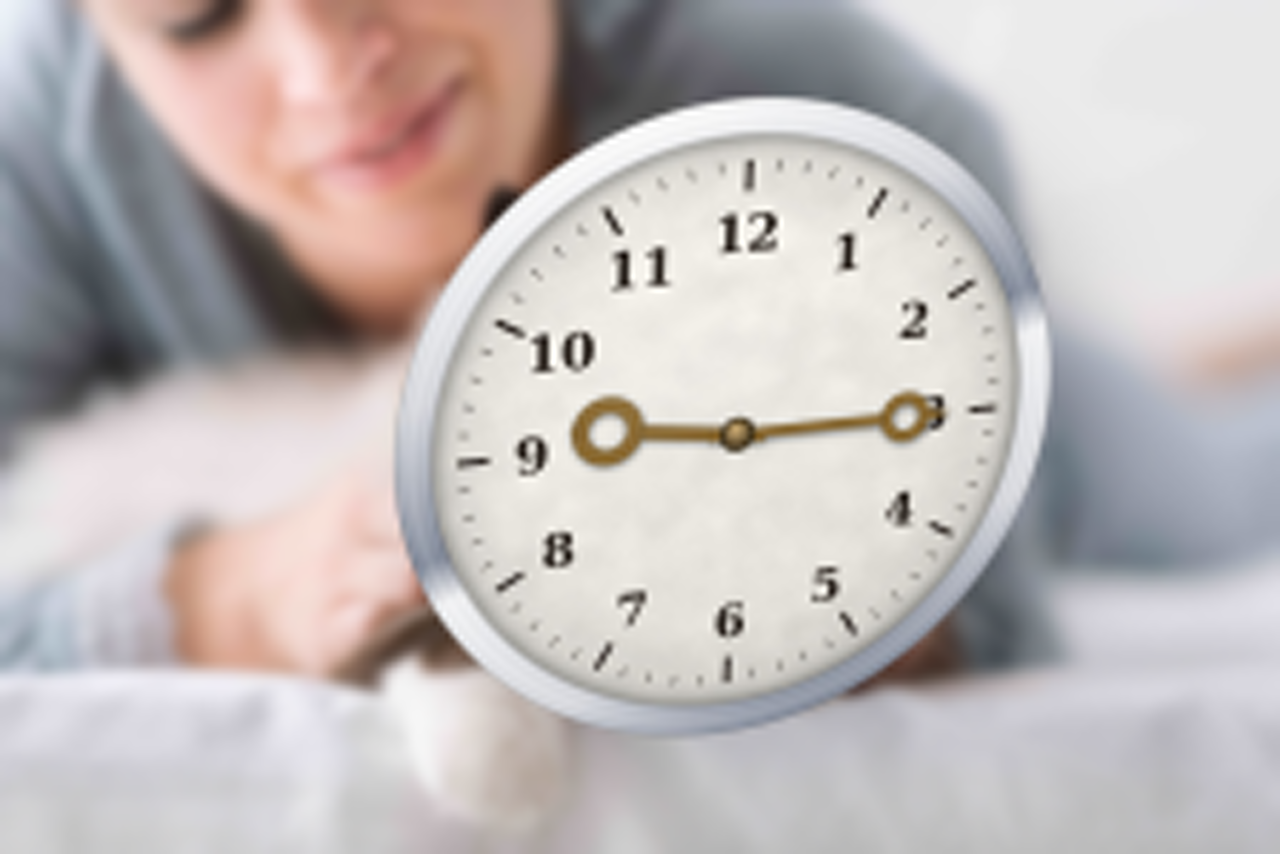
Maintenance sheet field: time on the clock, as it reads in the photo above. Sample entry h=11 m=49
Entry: h=9 m=15
